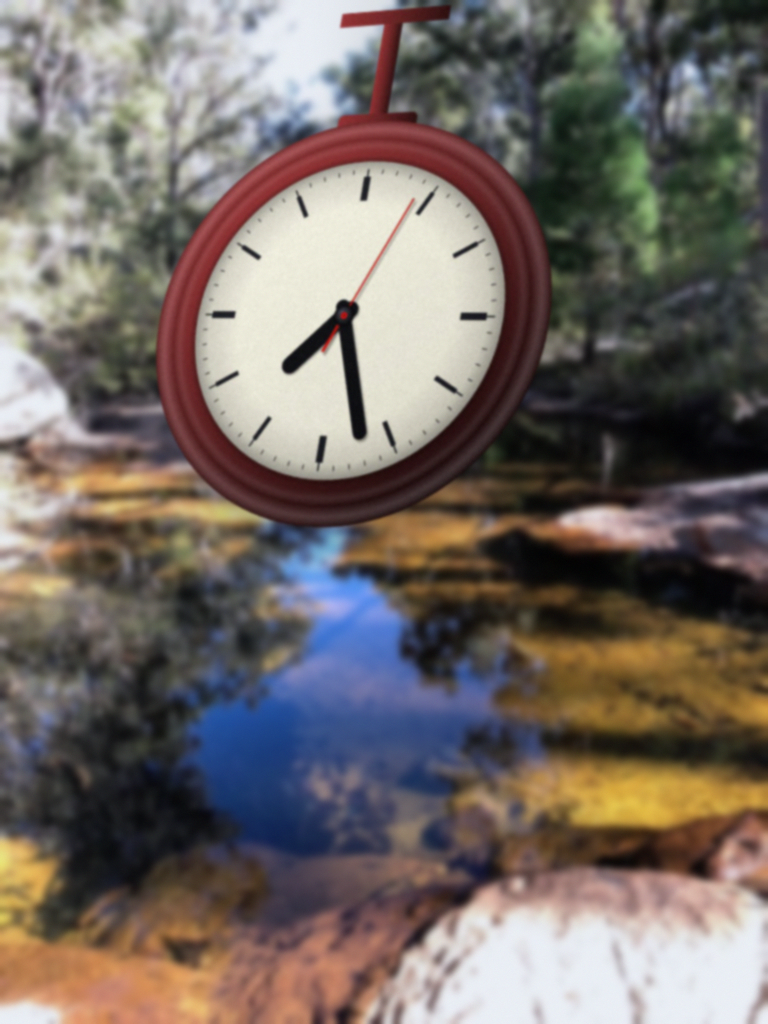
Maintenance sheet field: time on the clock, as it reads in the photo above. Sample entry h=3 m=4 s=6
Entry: h=7 m=27 s=4
